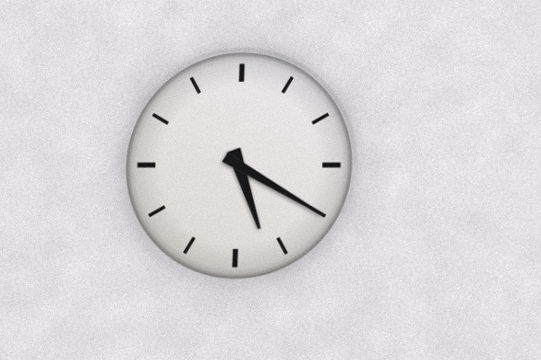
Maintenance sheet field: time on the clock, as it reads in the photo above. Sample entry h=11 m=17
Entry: h=5 m=20
